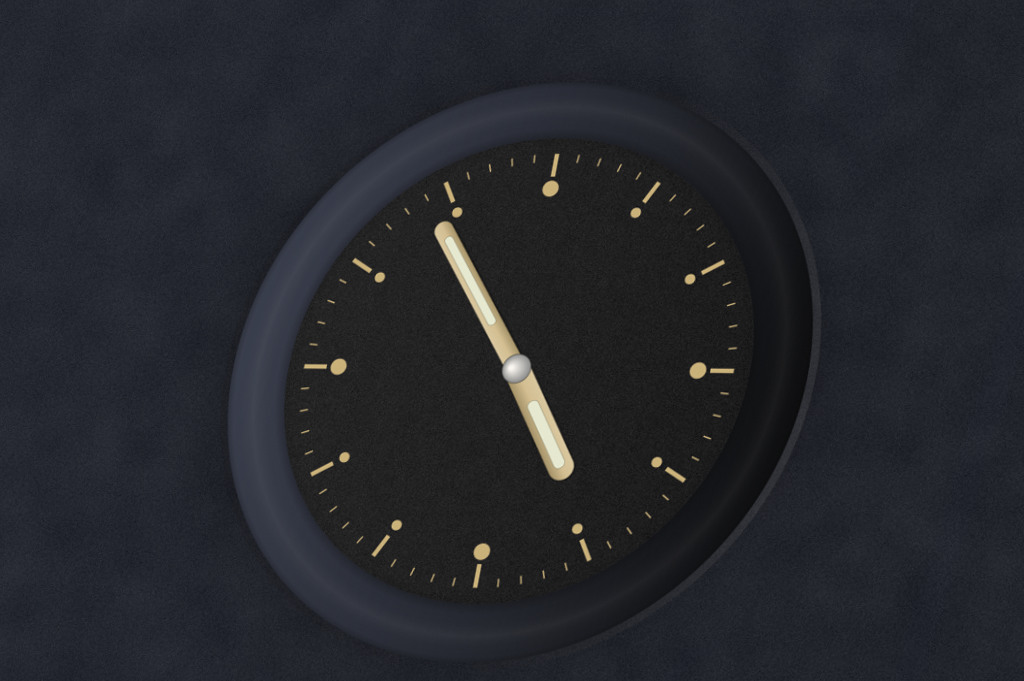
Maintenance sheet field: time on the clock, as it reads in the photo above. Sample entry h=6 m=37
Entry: h=4 m=54
